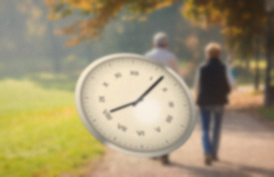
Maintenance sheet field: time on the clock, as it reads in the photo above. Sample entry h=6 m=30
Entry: h=8 m=7
